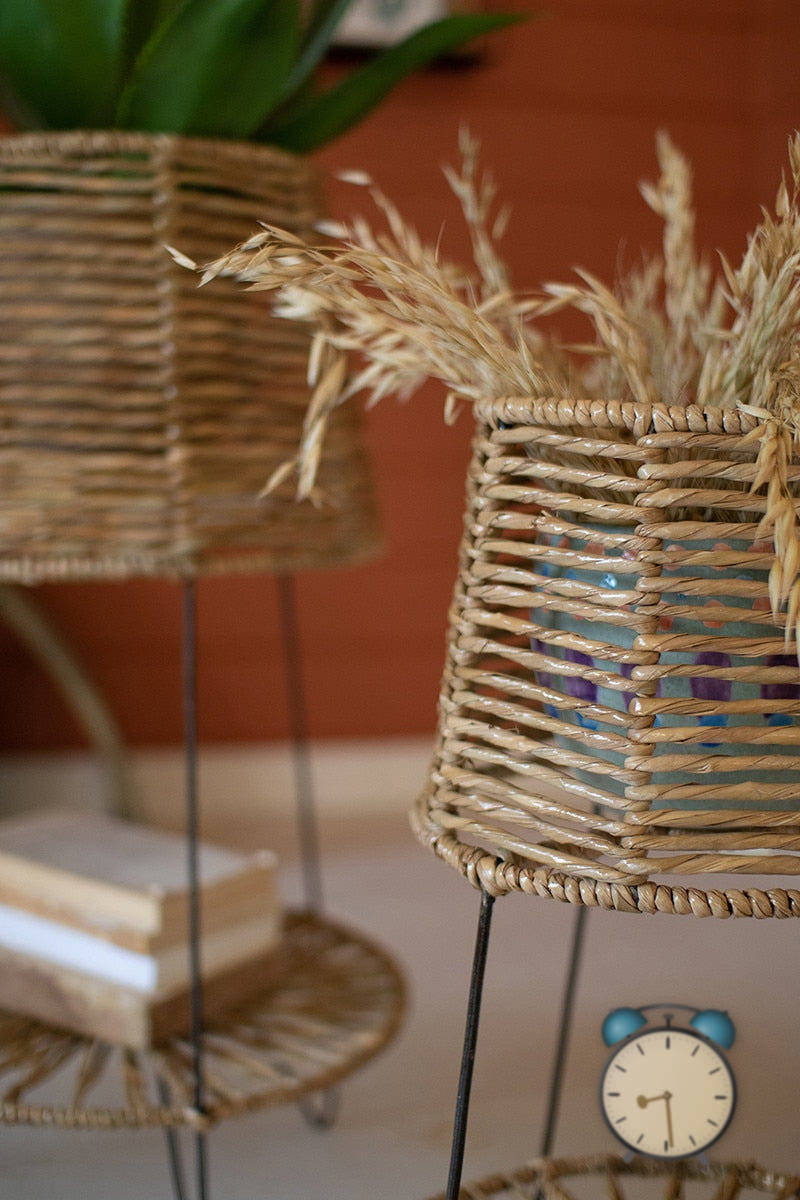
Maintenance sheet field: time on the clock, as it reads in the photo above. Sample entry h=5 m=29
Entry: h=8 m=29
